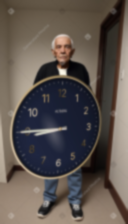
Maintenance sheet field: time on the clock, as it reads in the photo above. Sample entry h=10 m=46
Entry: h=8 m=45
